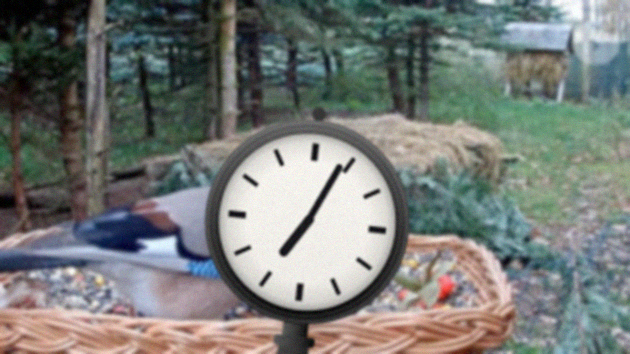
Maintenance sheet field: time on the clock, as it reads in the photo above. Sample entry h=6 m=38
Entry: h=7 m=4
